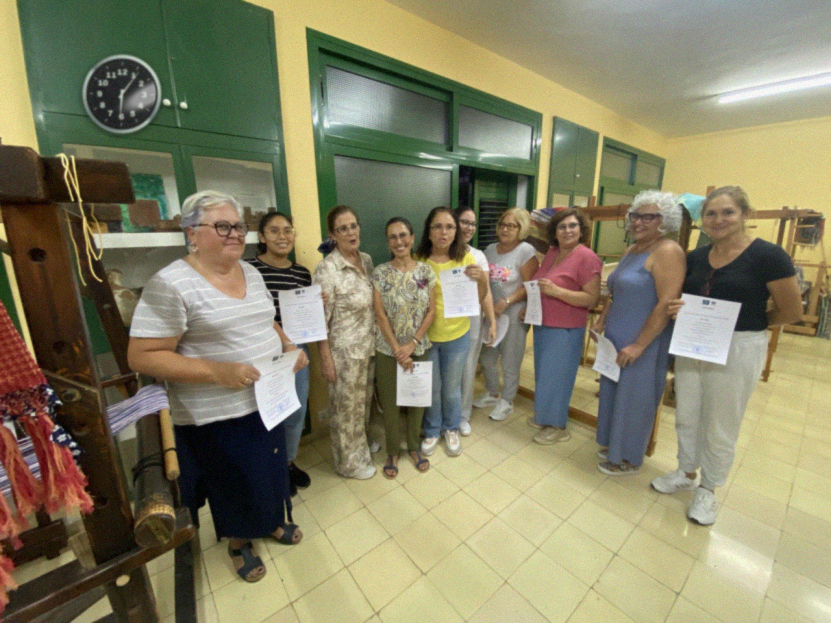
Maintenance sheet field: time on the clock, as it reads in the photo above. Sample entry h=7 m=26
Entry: h=6 m=6
